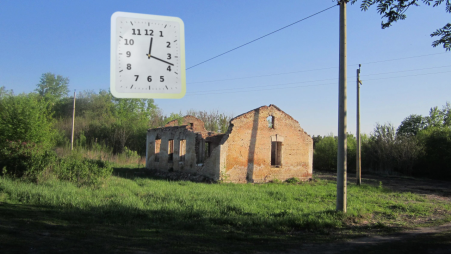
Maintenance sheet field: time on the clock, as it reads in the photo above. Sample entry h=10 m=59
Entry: h=12 m=18
